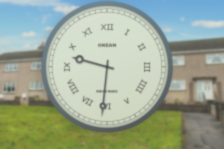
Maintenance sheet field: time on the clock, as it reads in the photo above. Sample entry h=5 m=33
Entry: h=9 m=31
